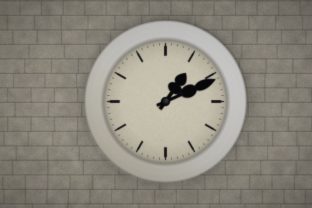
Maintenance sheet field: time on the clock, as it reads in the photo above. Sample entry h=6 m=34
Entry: h=1 m=11
